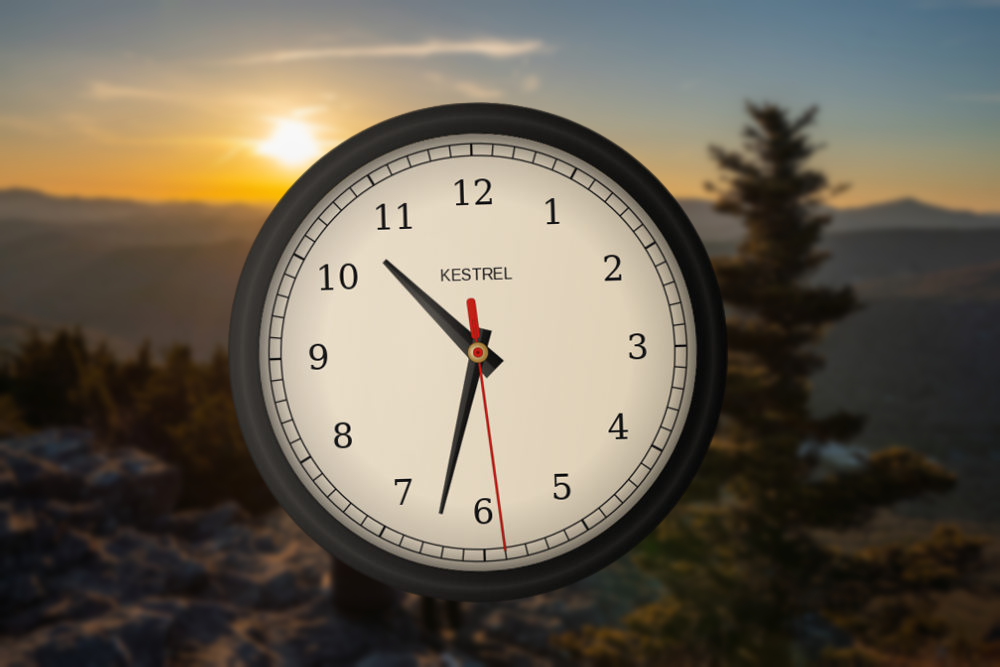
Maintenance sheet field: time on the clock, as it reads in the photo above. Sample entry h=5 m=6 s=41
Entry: h=10 m=32 s=29
